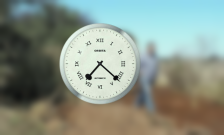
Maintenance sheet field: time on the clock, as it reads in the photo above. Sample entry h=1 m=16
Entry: h=7 m=22
